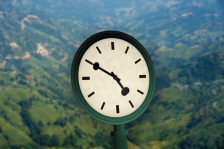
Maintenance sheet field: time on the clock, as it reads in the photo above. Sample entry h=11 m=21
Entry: h=4 m=50
